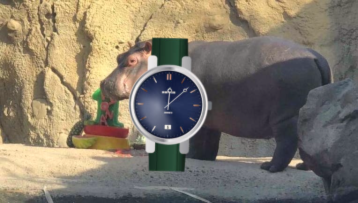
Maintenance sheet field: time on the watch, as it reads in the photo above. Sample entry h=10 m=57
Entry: h=12 m=8
